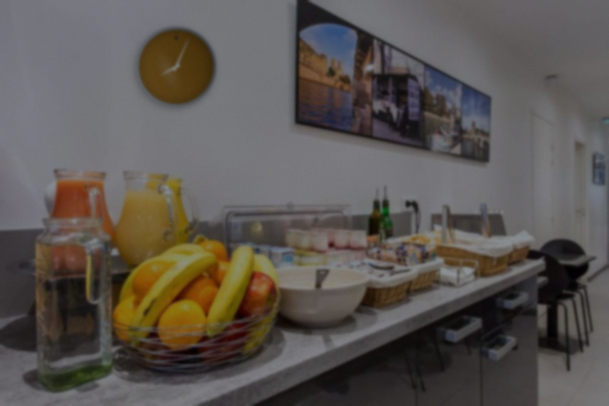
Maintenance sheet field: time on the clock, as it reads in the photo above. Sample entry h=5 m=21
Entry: h=8 m=4
